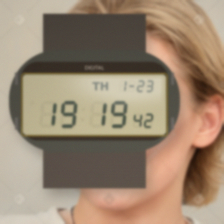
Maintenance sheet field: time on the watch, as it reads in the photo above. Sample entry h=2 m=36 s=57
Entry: h=19 m=19 s=42
